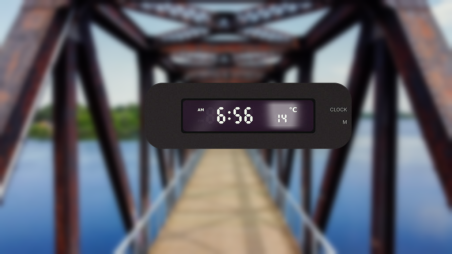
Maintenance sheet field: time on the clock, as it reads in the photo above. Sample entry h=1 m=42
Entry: h=6 m=56
